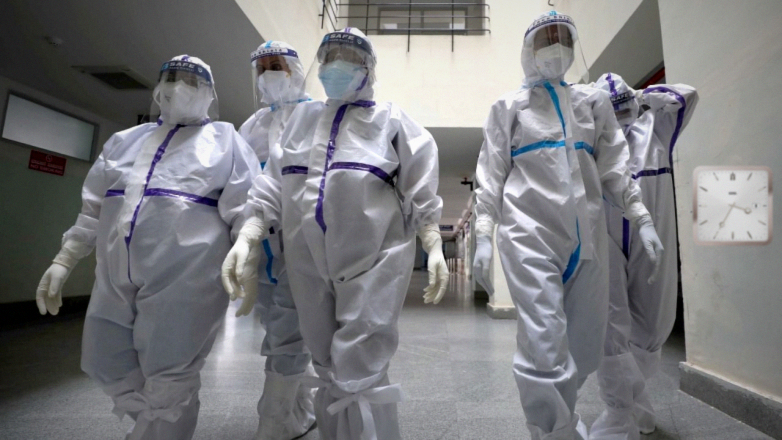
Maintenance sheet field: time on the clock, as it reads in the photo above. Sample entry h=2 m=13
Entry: h=3 m=35
